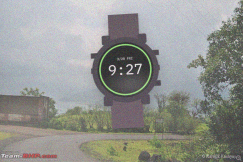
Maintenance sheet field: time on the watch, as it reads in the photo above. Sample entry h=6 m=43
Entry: h=9 m=27
